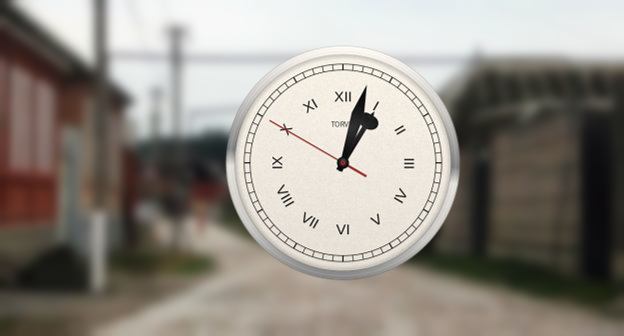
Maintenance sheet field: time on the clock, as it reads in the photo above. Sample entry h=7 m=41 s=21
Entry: h=1 m=2 s=50
